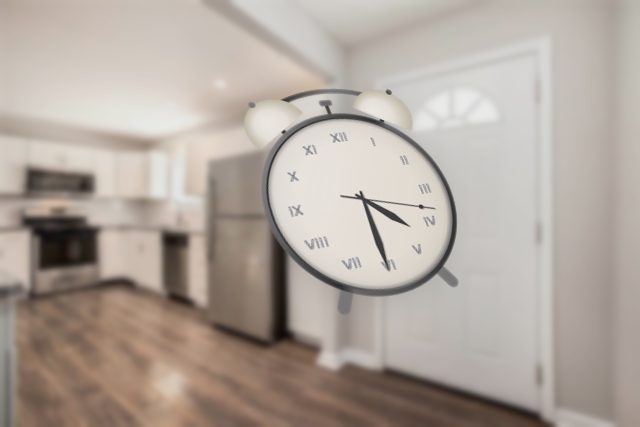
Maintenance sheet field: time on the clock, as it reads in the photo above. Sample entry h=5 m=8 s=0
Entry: h=4 m=30 s=18
